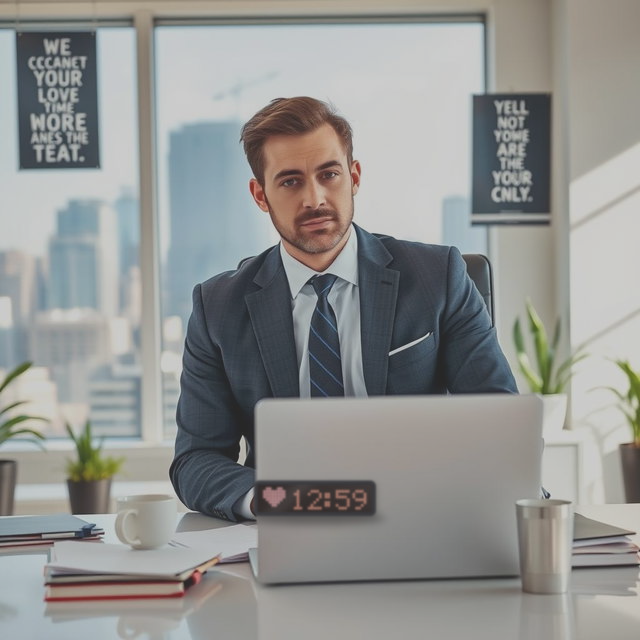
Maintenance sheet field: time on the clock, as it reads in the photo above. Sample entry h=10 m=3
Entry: h=12 m=59
